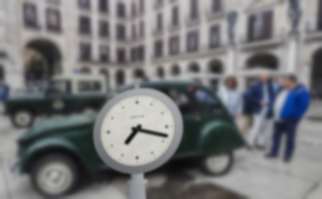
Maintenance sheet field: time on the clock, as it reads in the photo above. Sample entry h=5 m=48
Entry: h=7 m=18
